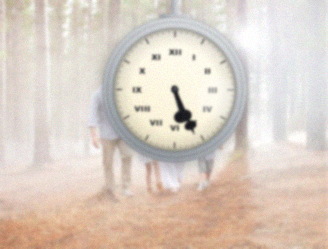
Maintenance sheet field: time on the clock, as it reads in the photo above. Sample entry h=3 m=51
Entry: h=5 m=26
